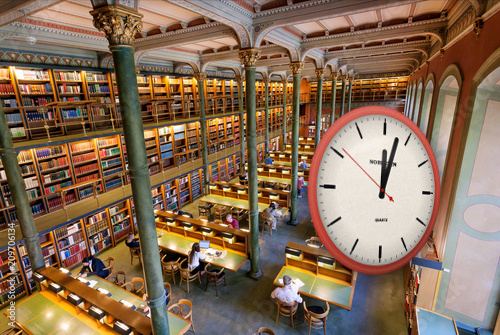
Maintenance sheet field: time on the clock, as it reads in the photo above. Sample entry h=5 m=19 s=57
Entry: h=12 m=2 s=51
